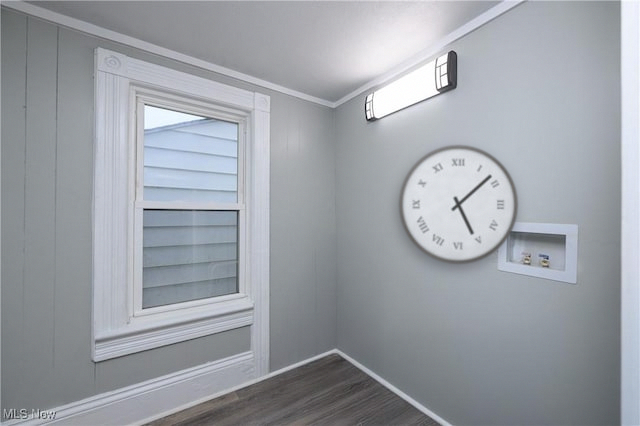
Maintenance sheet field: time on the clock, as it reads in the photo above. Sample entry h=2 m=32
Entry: h=5 m=8
